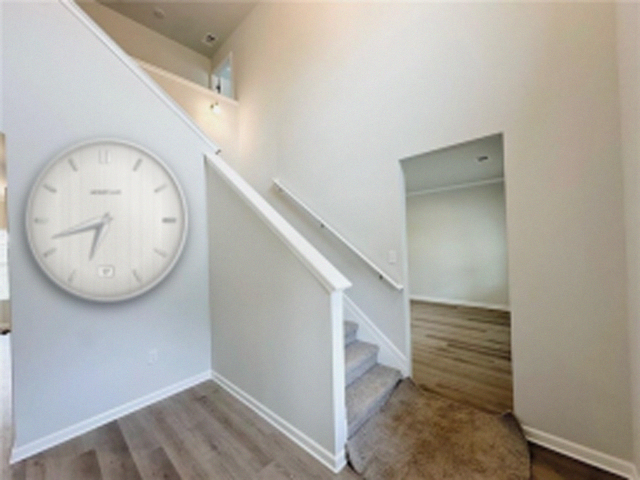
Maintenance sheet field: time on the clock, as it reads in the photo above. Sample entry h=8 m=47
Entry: h=6 m=42
